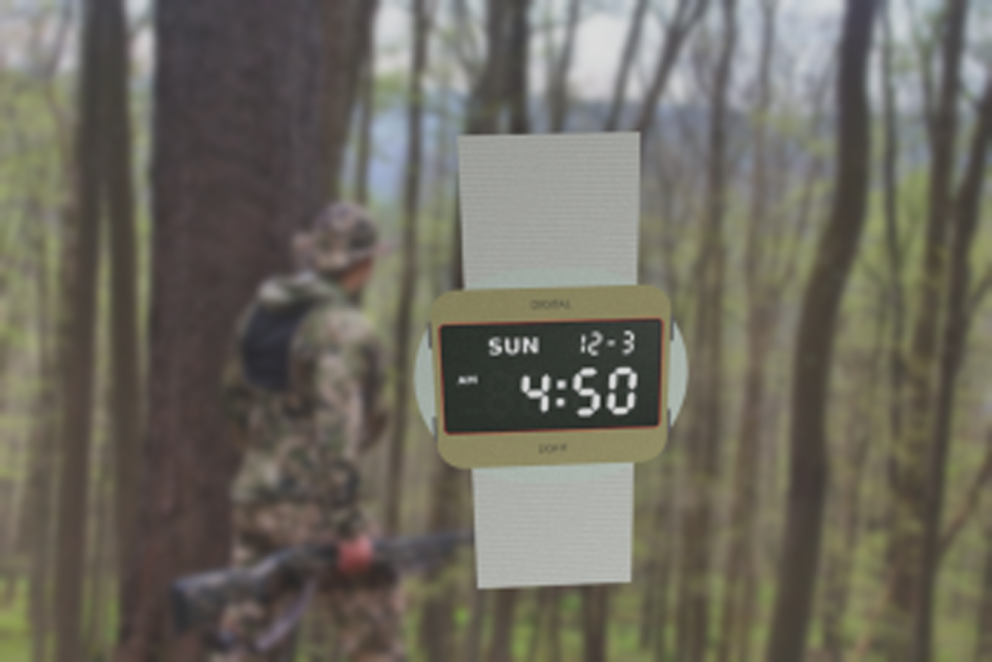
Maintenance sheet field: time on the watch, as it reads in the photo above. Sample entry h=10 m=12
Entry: h=4 m=50
